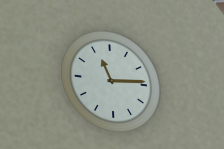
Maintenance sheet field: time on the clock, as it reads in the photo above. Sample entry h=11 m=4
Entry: h=11 m=14
